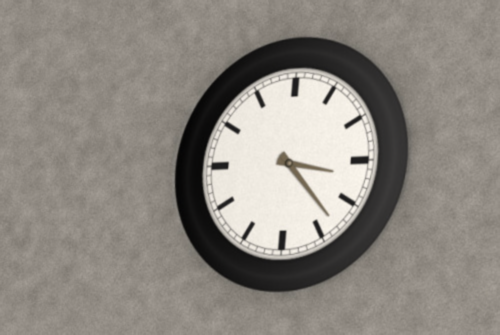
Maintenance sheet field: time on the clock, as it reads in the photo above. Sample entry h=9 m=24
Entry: h=3 m=23
